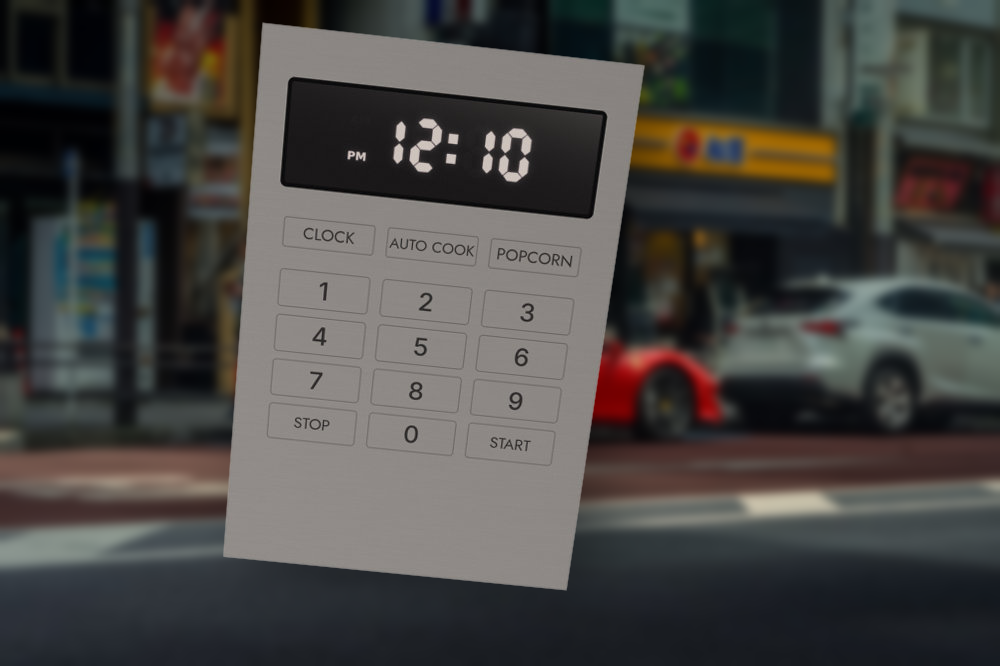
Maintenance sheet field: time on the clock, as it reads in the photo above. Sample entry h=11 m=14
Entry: h=12 m=10
